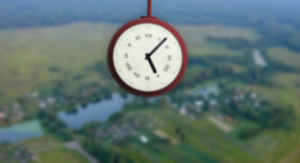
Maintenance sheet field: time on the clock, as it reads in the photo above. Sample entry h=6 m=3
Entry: h=5 m=7
